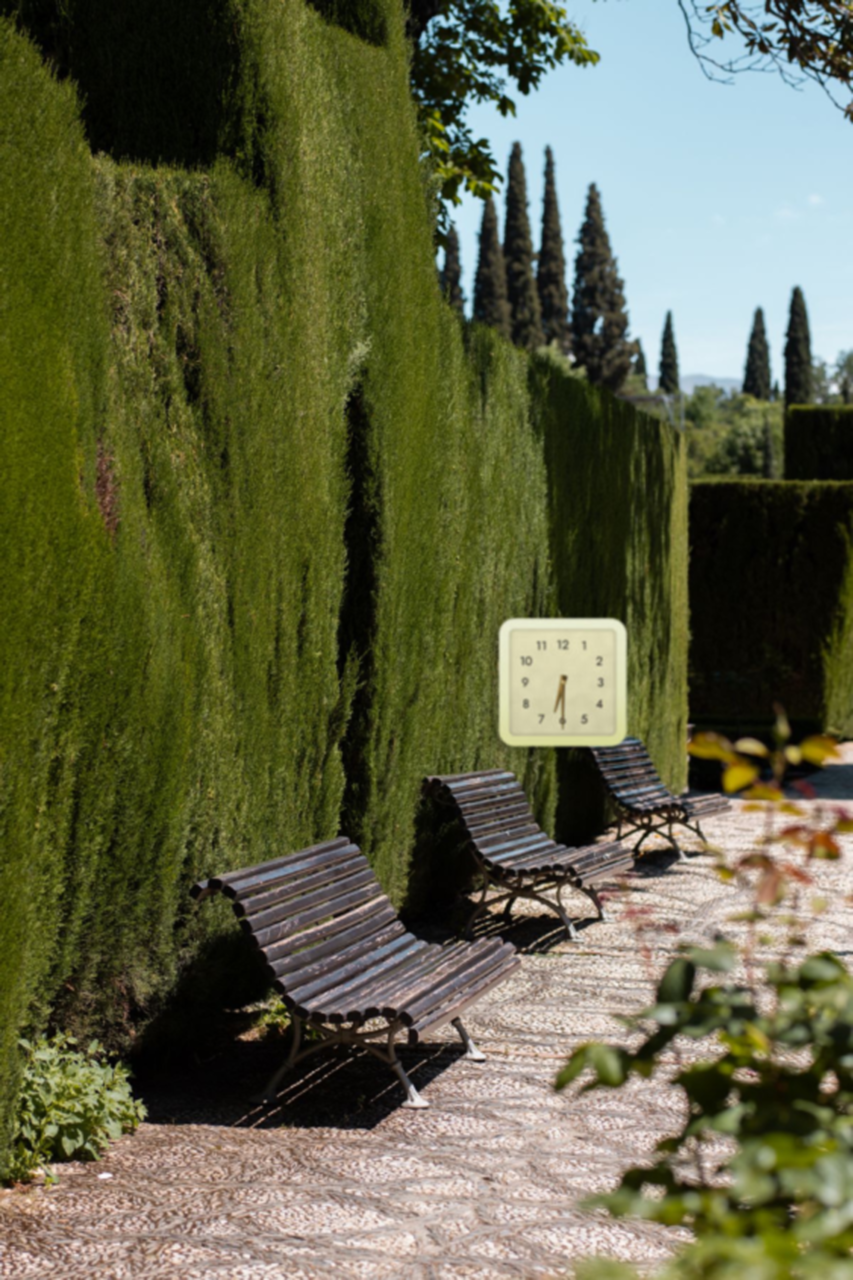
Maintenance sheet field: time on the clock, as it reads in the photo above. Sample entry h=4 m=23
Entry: h=6 m=30
